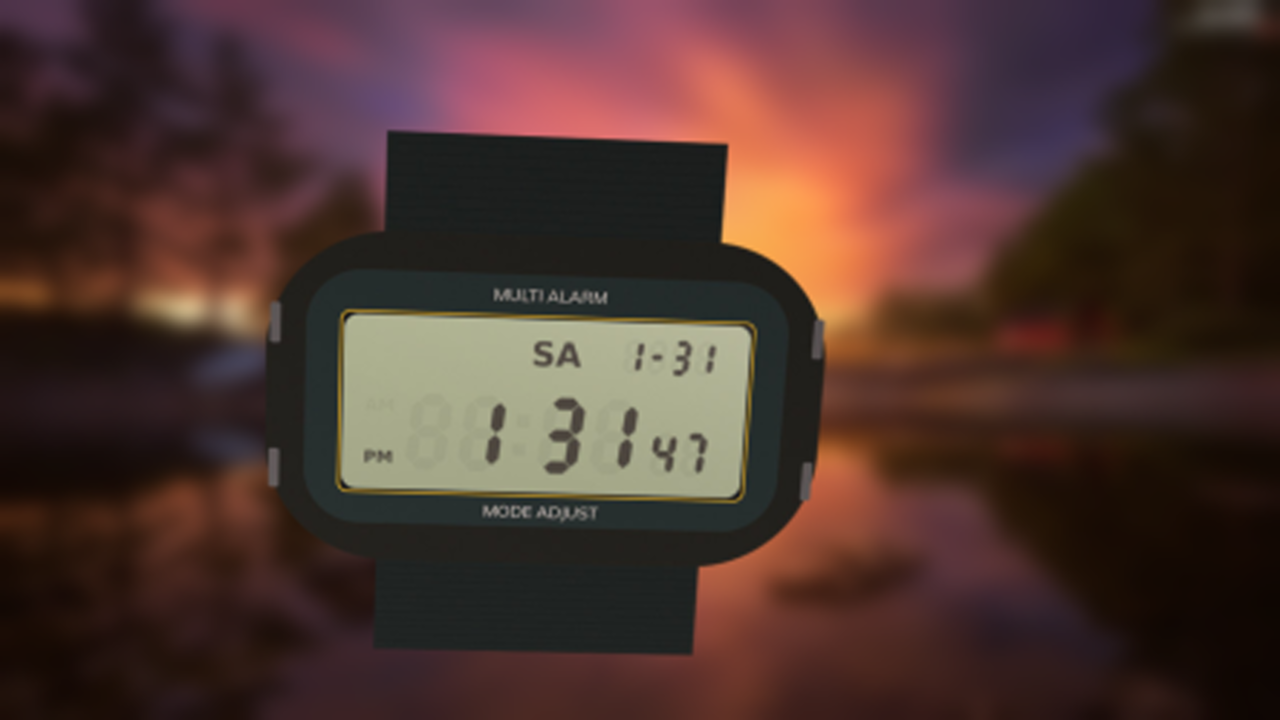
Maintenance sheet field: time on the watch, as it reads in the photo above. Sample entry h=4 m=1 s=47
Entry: h=1 m=31 s=47
